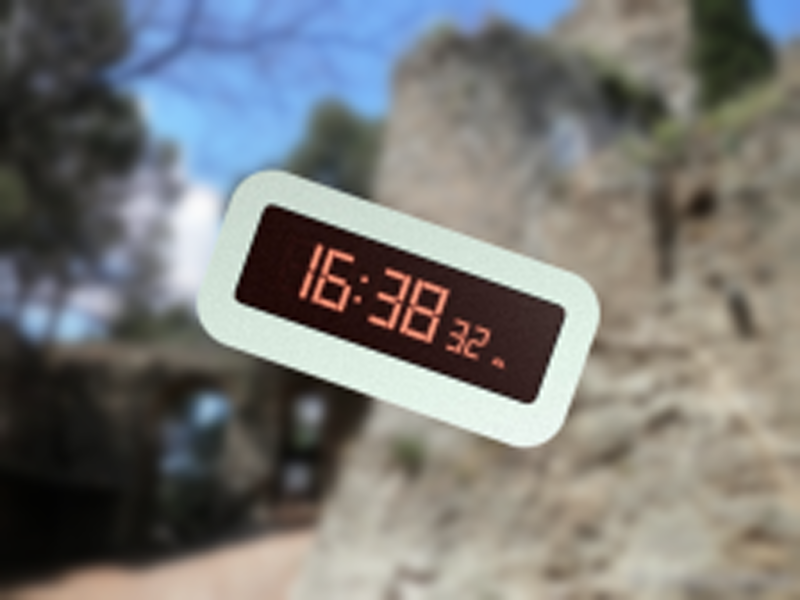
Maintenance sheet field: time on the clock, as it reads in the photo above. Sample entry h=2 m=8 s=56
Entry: h=16 m=38 s=32
